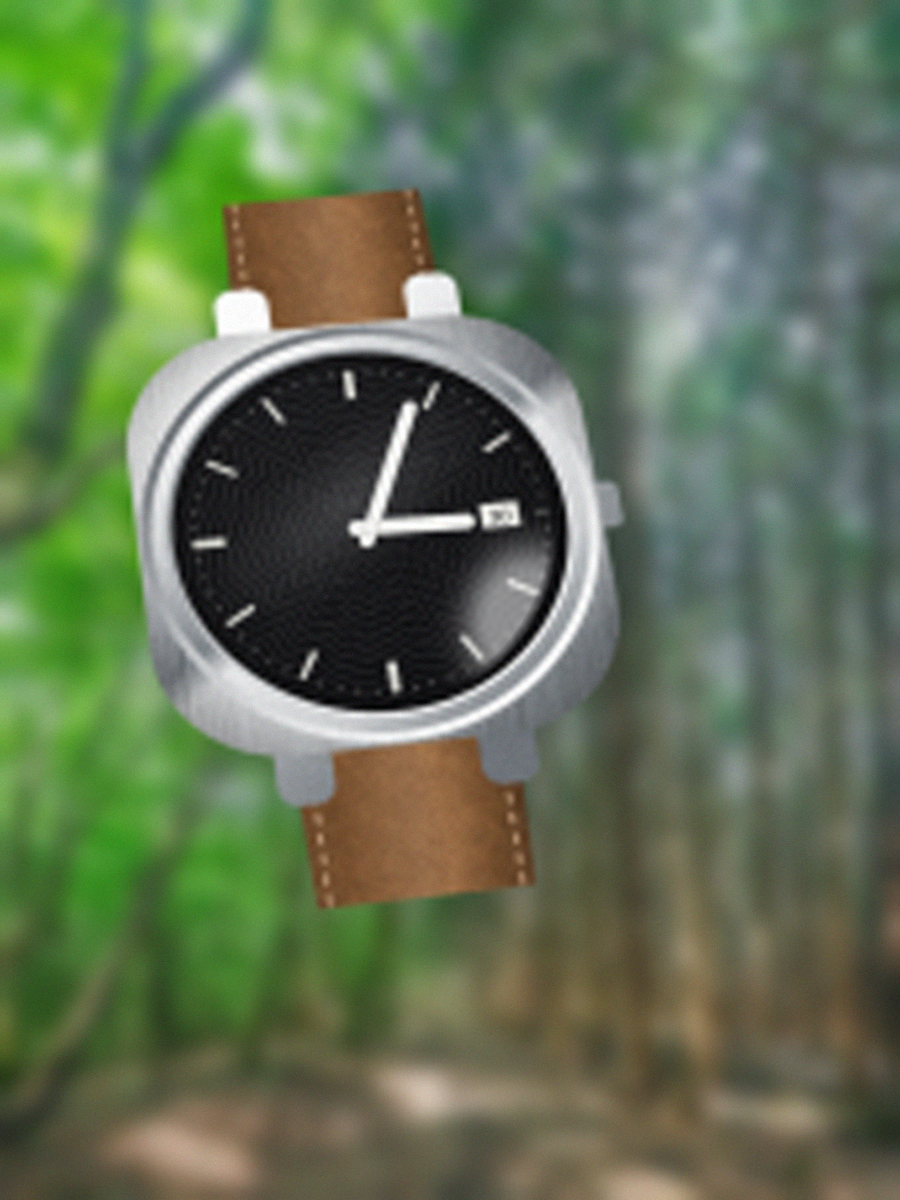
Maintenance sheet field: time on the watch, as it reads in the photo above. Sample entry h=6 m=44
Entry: h=3 m=4
